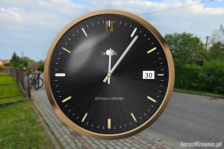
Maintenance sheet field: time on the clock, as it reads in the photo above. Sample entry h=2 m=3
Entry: h=12 m=6
